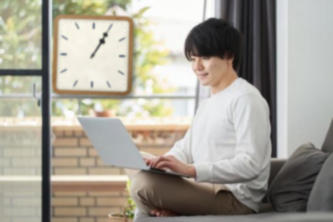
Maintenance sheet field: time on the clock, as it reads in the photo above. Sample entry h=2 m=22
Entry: h=1 m=5
